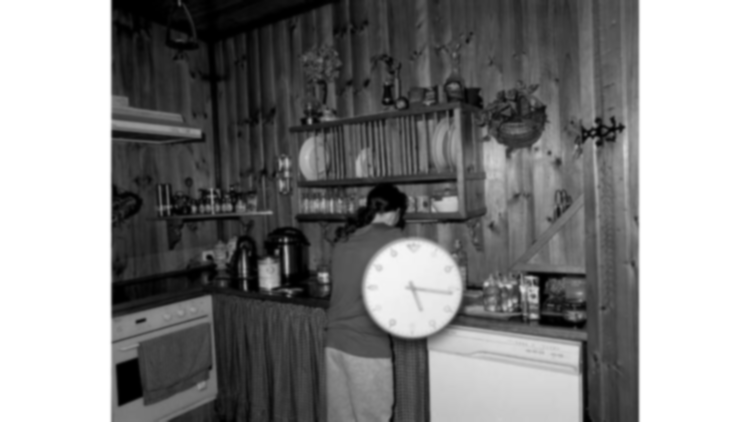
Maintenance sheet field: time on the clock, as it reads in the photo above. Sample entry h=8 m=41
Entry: h=5 m=16
